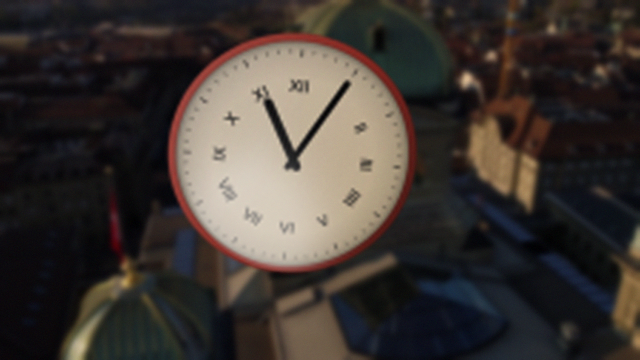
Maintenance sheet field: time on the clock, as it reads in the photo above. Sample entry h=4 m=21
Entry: h=11 m=5
